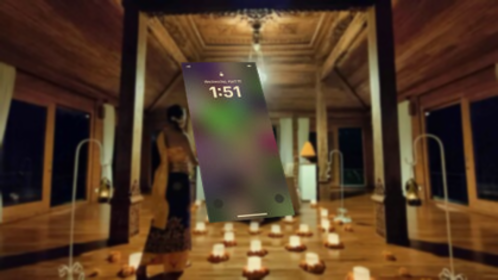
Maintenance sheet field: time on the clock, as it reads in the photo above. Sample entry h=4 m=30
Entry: h=1 m=51
